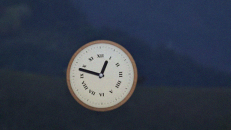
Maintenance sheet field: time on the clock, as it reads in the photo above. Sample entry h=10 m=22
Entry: h=12 m=48
